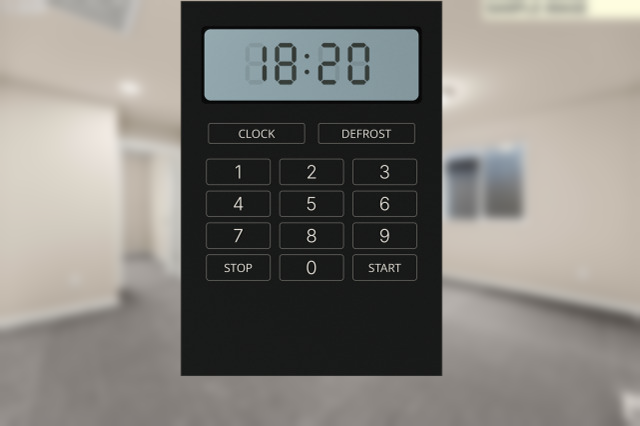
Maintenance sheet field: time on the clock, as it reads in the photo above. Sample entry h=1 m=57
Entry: h=18 m=20
